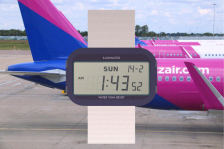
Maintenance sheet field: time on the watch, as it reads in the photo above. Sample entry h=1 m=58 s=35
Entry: h=1 m=43 s=52
